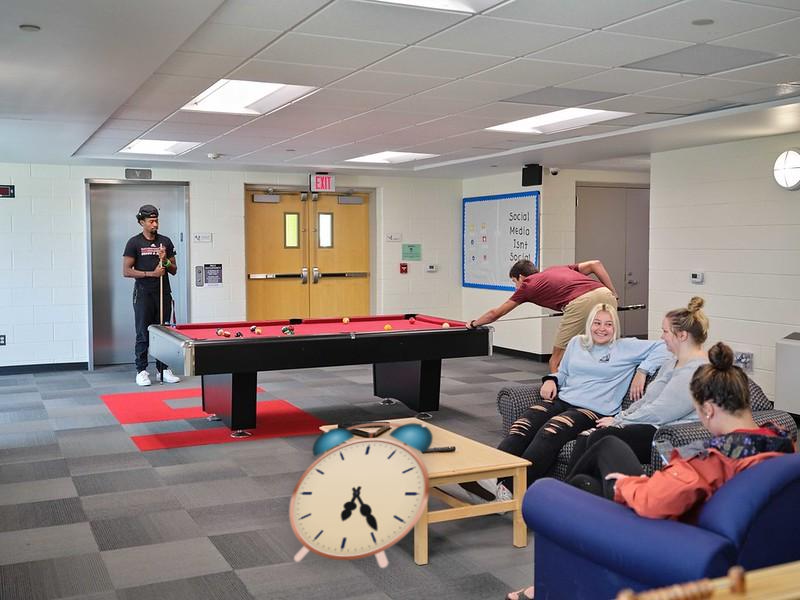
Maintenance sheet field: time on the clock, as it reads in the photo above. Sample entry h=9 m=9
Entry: h=6 m=24
